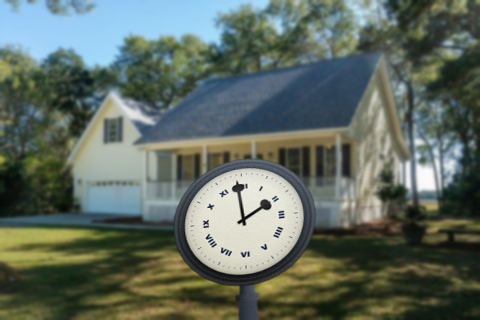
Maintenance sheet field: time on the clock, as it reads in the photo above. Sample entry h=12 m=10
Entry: h=1 m=59
